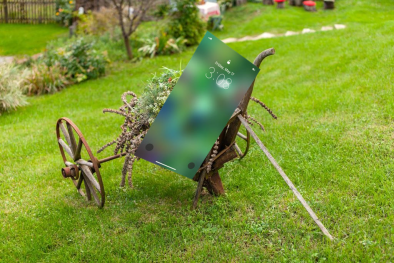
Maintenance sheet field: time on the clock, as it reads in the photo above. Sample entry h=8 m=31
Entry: h=3 m=8
